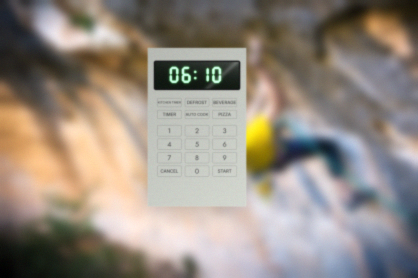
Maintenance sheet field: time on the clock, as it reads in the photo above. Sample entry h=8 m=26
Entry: h=6 m=10
